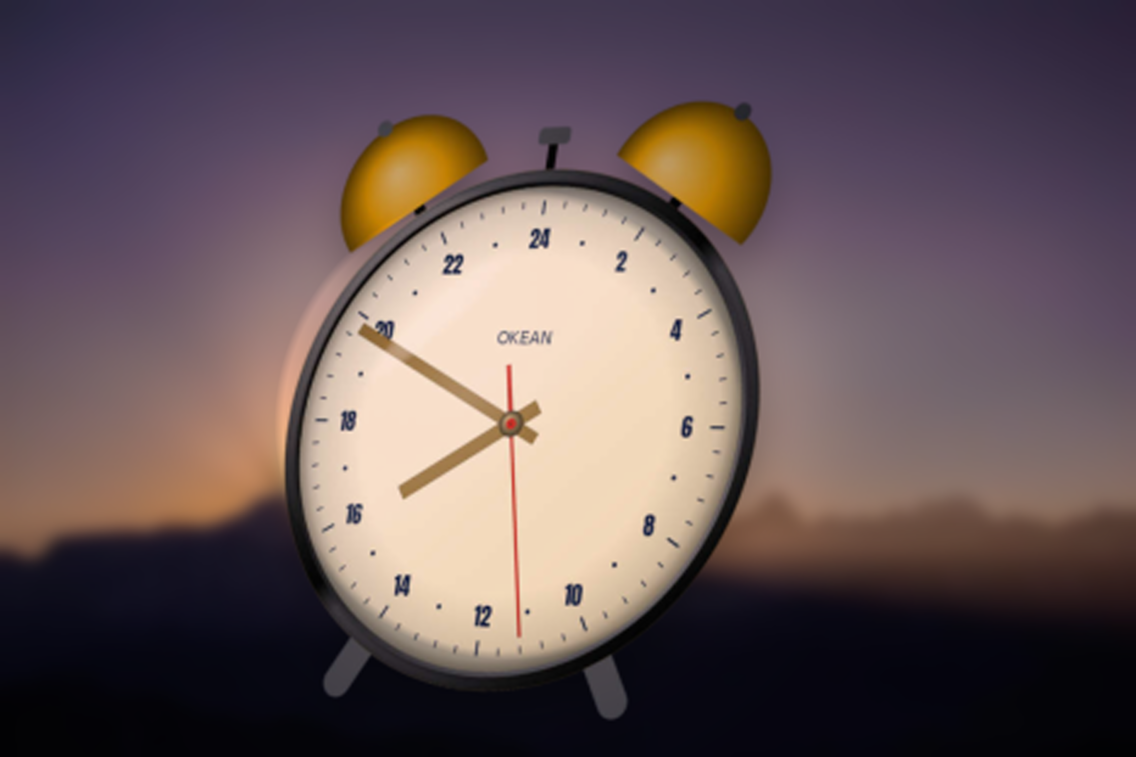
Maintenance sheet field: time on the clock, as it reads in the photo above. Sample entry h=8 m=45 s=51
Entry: h=15 m=49 s=28
